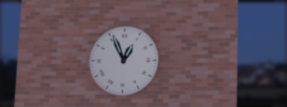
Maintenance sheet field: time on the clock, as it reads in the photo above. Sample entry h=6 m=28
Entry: h=12 m=56
